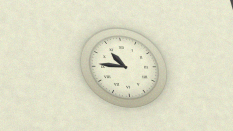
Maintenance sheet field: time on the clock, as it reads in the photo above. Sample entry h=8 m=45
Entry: h=10 m=46
